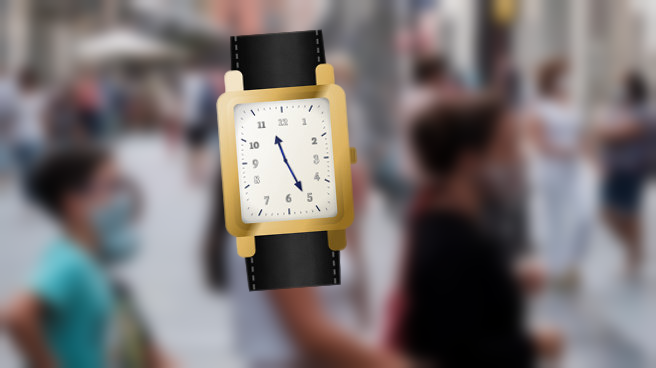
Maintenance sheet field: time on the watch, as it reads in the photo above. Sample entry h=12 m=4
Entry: h=11 m=26
